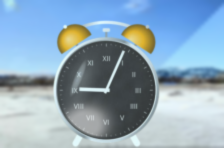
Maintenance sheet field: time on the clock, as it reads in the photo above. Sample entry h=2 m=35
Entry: h=9 m=4
